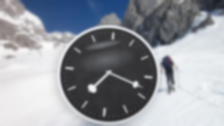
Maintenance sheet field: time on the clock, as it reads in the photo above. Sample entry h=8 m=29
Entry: h=7 m=18
